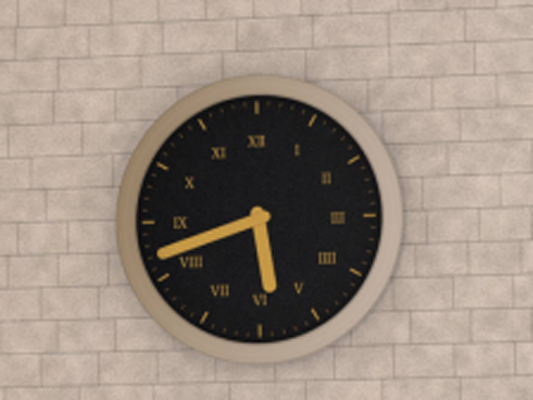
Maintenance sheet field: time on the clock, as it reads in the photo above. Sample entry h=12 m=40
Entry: h=5 m=42
